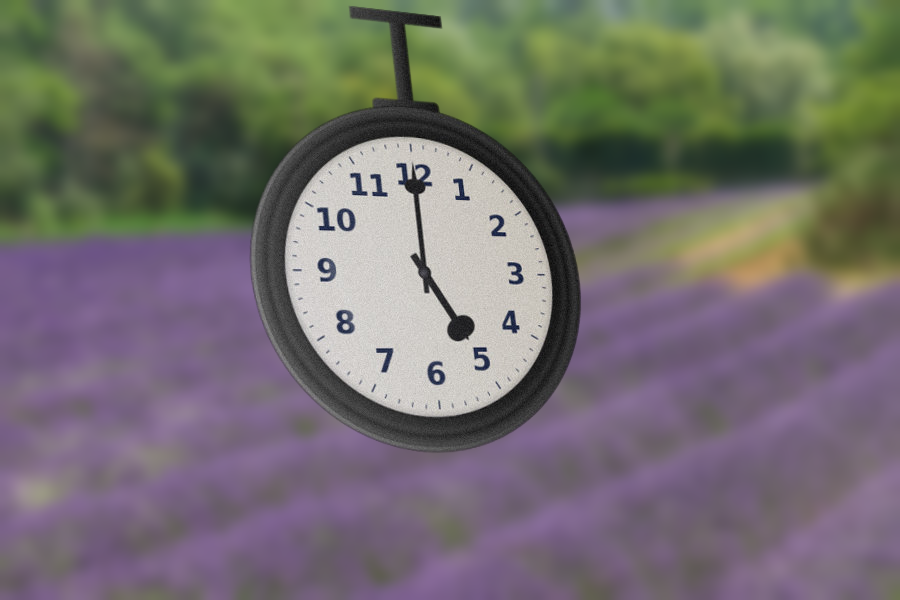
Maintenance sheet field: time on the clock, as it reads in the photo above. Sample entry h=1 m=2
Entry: h=5 m=0
